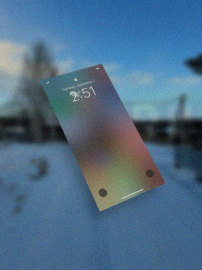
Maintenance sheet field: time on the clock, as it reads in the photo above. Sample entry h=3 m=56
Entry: h=2 m=51
